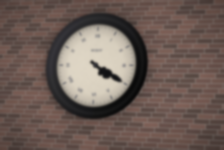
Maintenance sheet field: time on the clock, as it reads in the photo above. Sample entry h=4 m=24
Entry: h=4 m=20
